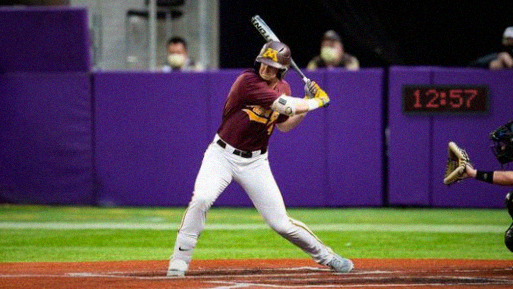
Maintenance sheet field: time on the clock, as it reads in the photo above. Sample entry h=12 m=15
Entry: h=12 m=57
